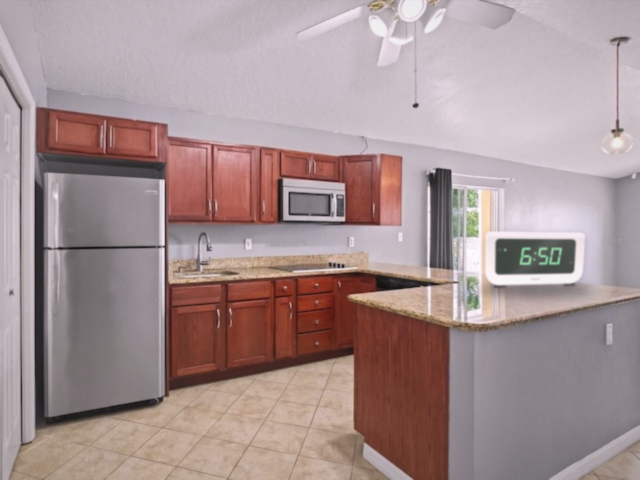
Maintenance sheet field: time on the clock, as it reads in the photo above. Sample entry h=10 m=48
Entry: h=6 m=50
